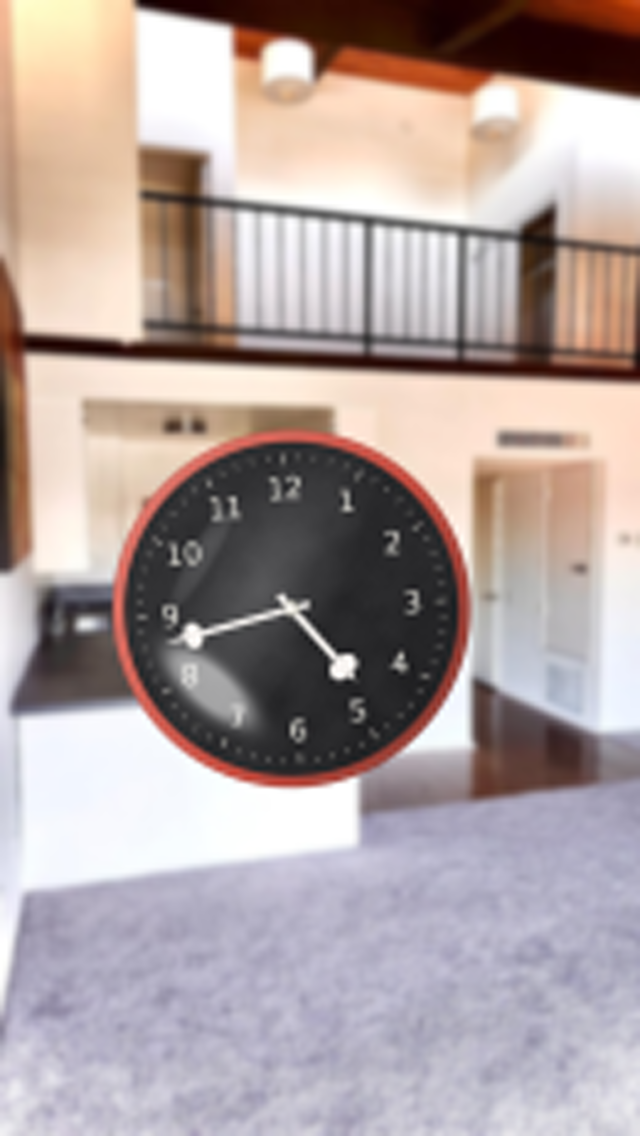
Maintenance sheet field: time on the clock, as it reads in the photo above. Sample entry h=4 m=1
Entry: h=4 m=43
